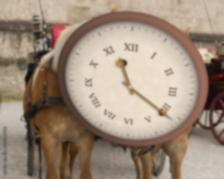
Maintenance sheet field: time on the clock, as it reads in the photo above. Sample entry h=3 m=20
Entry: h=11 m=21
